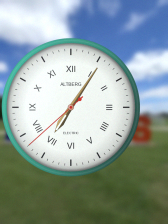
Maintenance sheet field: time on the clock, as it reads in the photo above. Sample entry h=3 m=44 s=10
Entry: h=7 m=5 s=38
